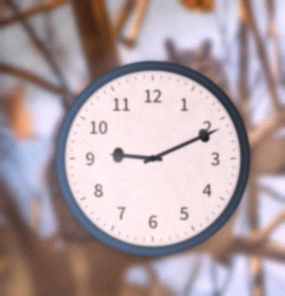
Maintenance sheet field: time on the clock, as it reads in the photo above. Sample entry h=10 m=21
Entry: h=9 m=11
